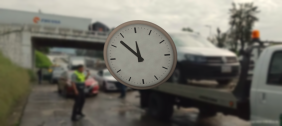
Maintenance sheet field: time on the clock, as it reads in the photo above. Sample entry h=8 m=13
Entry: h=11 m=53
